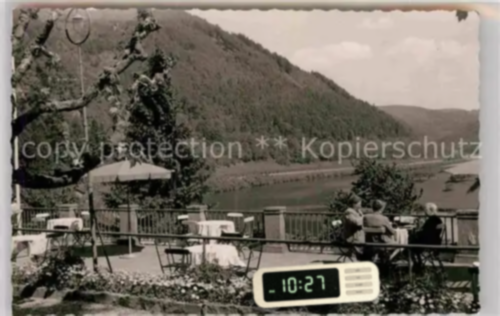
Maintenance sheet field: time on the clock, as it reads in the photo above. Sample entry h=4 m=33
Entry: h=10 m=27
